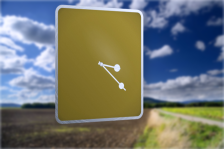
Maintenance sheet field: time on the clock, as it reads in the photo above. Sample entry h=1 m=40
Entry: h=3 m=22
